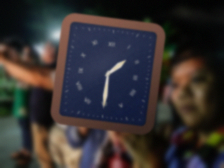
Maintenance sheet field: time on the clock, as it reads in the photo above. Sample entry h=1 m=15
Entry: h=1 m=30
